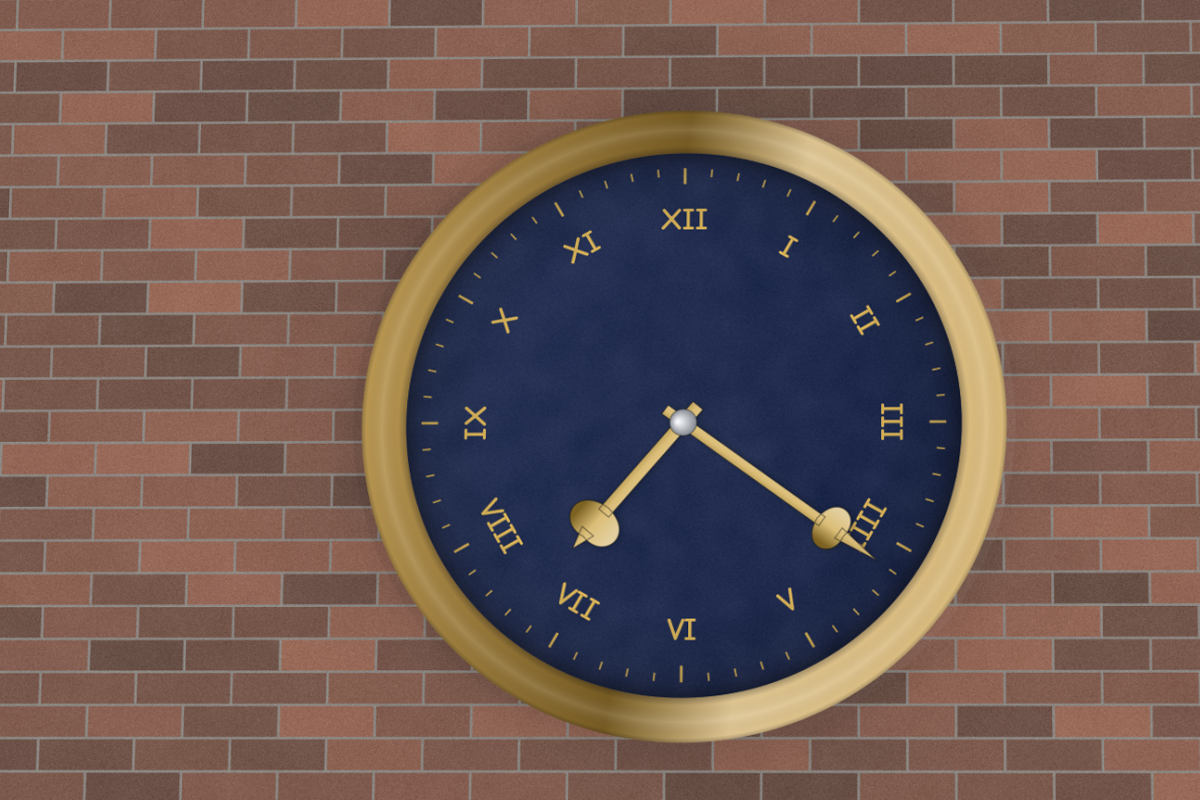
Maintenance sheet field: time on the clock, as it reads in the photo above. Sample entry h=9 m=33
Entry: h=7 m=21
